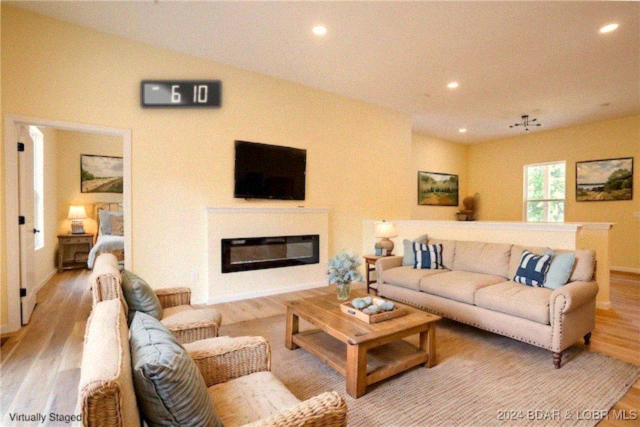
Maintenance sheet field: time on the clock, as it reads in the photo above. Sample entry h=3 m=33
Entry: h=6 m=10
